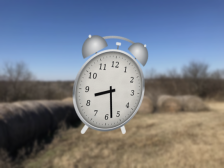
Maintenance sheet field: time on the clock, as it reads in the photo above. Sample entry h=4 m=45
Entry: h=8 m=28
